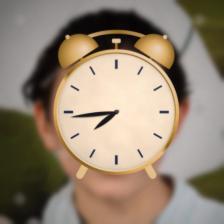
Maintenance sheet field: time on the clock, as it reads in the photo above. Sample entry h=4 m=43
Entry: h=7 m=44
